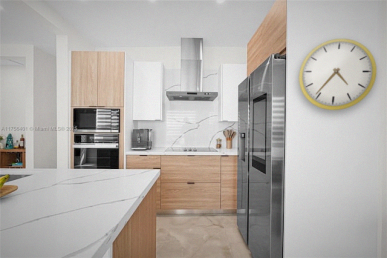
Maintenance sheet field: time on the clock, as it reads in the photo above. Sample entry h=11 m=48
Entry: h=4 m=36
